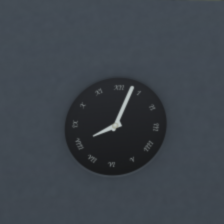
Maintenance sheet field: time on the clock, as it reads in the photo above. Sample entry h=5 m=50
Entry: h=8 m=3
